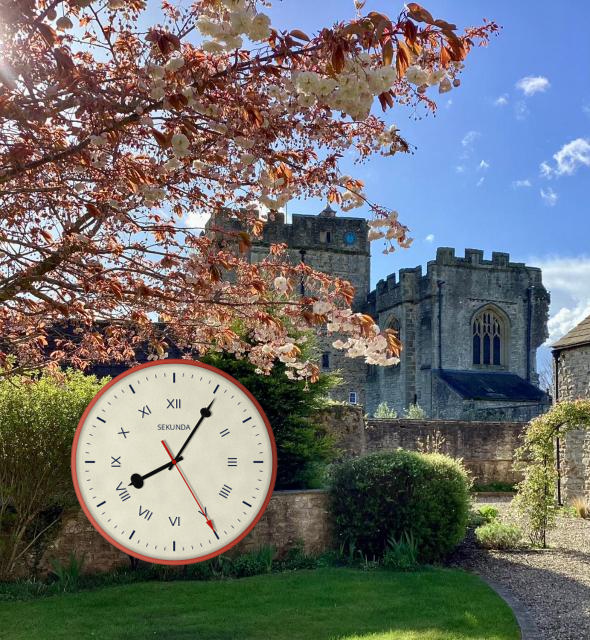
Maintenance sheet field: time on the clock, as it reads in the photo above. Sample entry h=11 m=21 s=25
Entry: h=8 m=5 s=25
